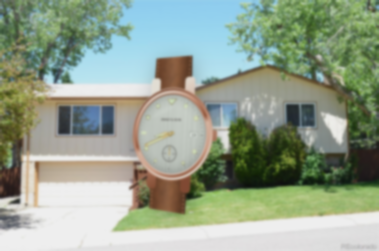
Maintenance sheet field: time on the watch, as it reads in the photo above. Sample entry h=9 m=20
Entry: h=8 m=41
